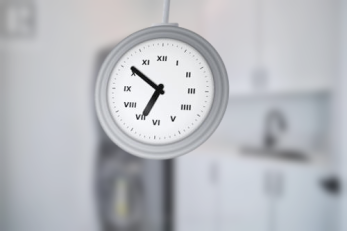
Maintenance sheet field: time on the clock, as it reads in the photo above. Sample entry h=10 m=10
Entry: h=6 m=51
